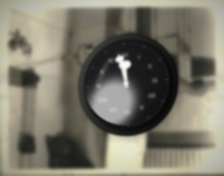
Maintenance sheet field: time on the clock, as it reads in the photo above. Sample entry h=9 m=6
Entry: h=11 m=58
